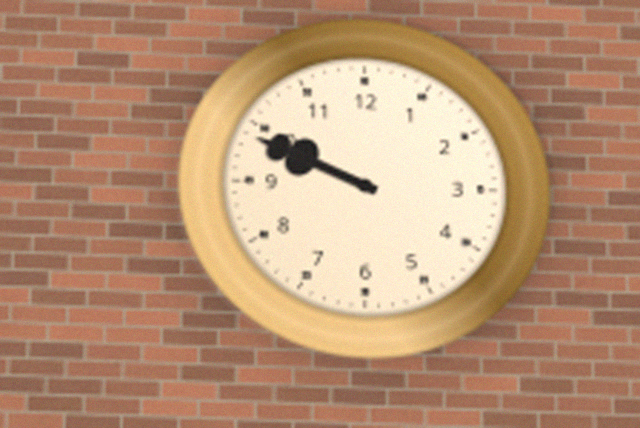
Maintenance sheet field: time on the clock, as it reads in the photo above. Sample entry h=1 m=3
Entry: h=9 m=49
